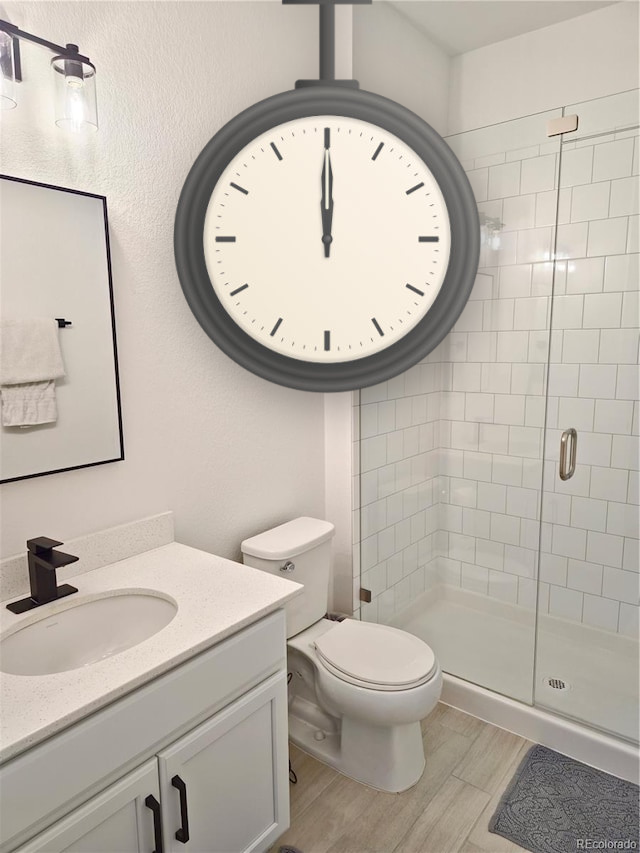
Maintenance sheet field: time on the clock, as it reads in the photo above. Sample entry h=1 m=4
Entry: h=12 m=0
